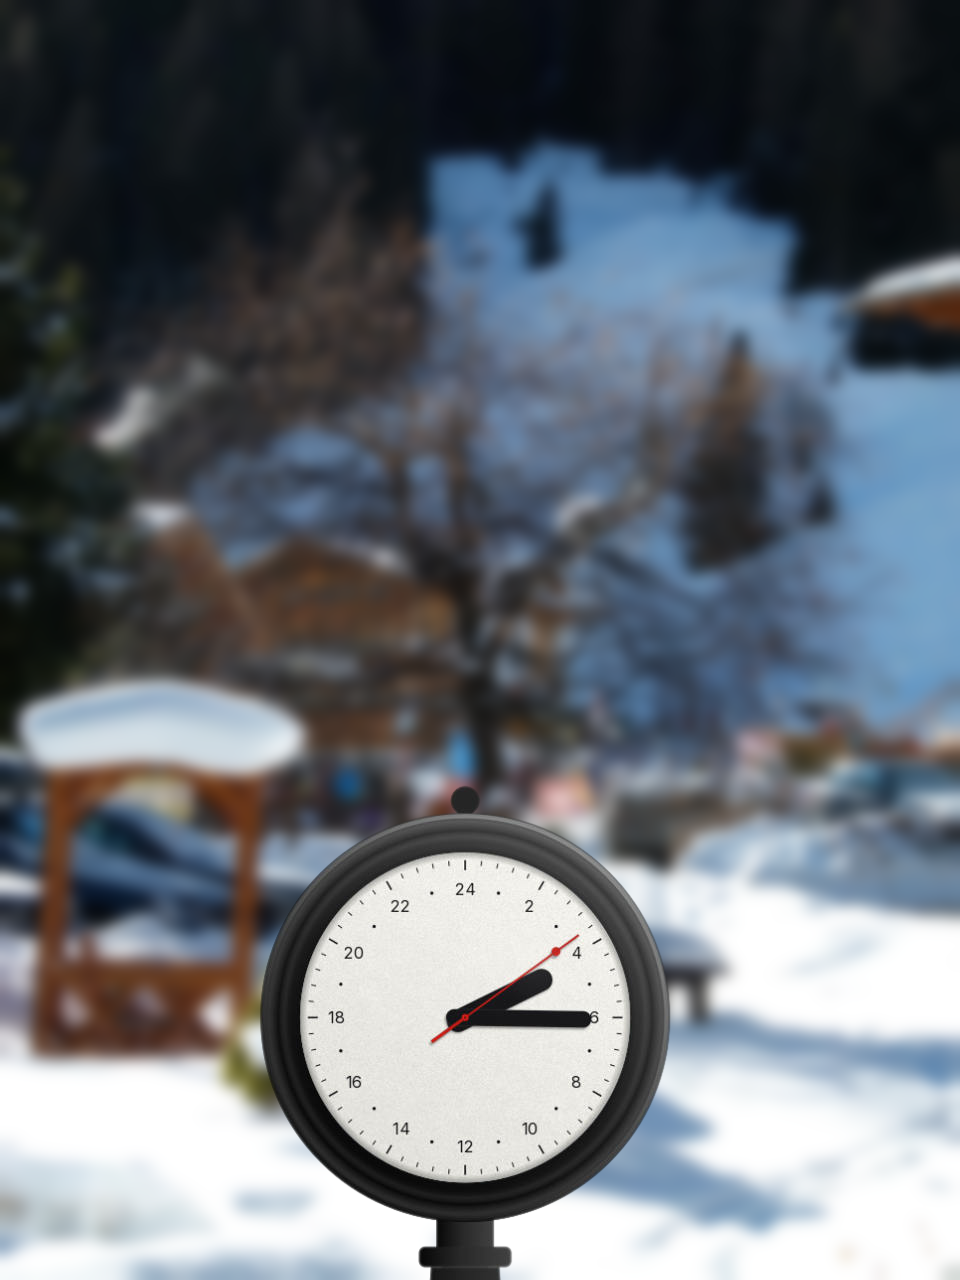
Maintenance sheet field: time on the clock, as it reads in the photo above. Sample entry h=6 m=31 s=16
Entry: h=4 m=15 s=9
